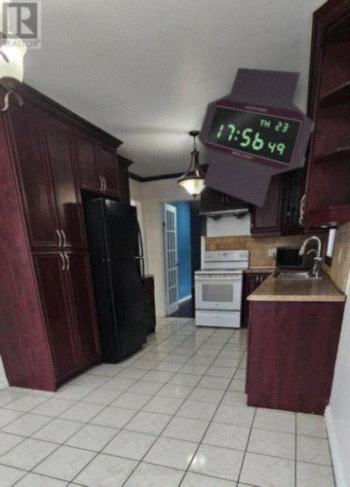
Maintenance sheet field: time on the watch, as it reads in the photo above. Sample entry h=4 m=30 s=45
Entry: h=17 m=56 s=49
